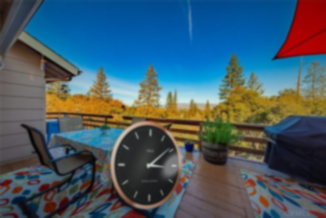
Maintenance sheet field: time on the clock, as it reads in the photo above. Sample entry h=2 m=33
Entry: h=3 m=9
